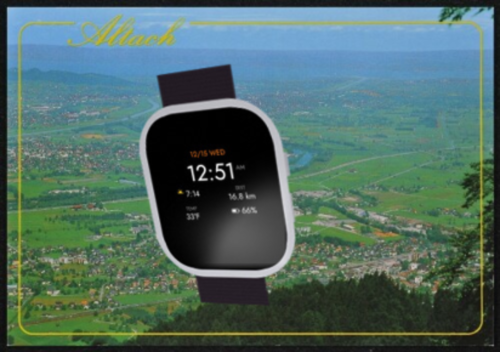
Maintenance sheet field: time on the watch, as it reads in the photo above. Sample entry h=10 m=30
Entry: h=12 m=51
